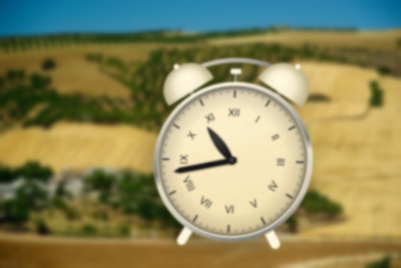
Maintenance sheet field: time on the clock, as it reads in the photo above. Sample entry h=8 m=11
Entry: h=10 m=43
